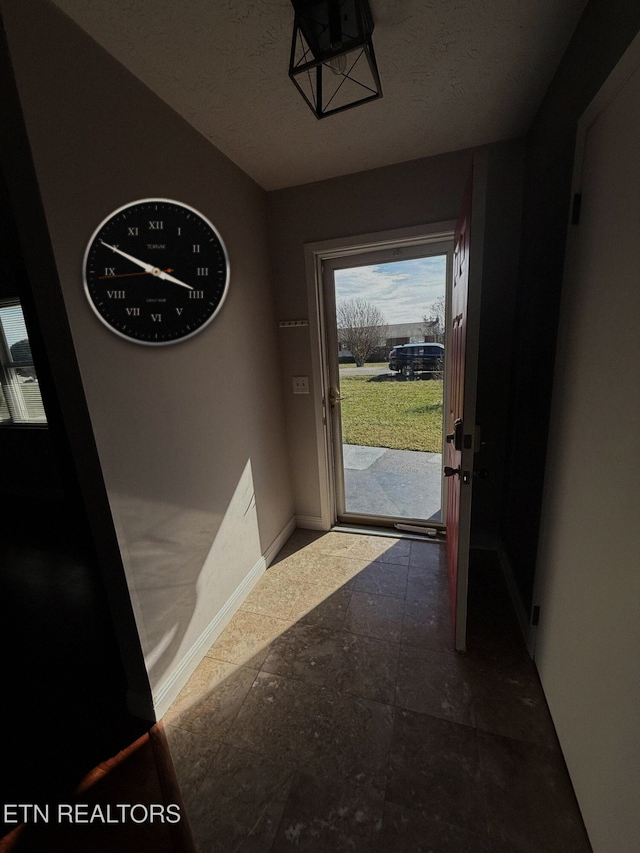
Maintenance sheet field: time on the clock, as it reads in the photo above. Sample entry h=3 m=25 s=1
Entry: h=3 m=49 s=44
